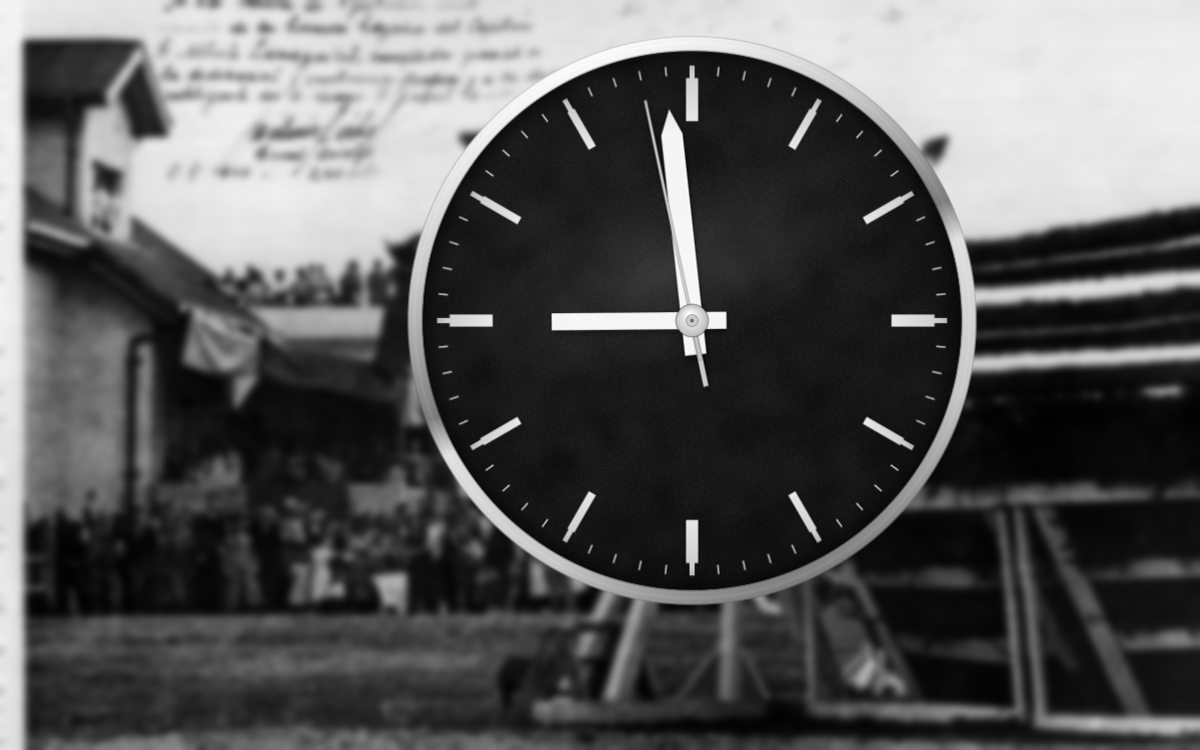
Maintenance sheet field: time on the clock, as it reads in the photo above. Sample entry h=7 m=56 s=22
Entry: h=8 m=58 s=58
